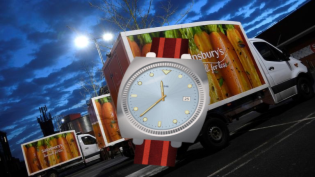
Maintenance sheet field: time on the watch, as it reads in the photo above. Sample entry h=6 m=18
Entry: h=11 m=37
